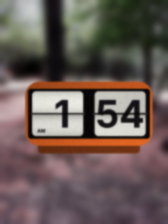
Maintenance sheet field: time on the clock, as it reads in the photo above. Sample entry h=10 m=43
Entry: h=1 m=54
